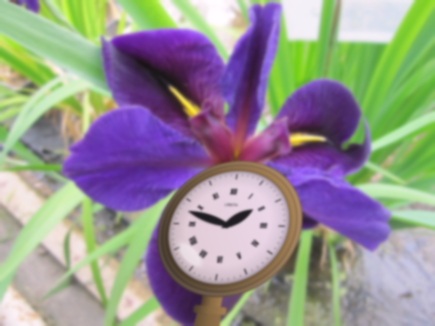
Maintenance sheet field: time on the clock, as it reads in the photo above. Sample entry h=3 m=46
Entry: h=1 m=48
